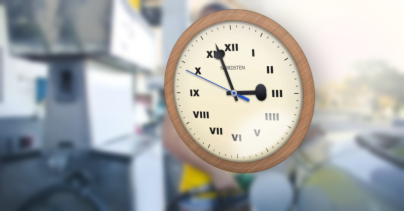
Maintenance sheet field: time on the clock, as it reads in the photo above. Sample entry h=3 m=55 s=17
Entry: h=2 m=56 s=49
